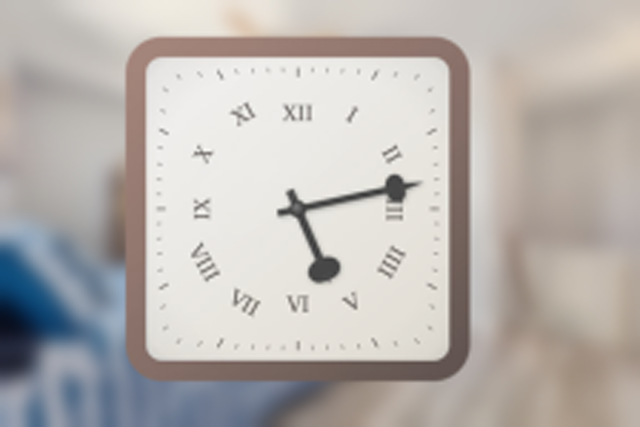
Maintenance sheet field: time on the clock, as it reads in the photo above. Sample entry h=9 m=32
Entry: h=5 m=13
